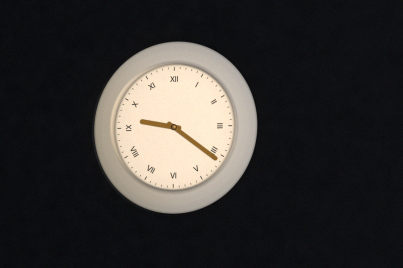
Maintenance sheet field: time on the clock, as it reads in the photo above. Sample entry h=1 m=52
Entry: h=9 m=21
